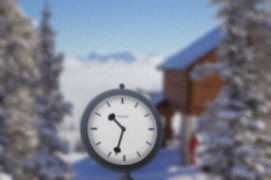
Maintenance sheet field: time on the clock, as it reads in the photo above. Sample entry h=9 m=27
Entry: h=10 m=33
